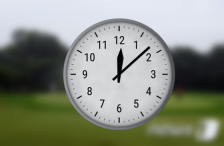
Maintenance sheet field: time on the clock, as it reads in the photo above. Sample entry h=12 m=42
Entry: h=12 m=8
